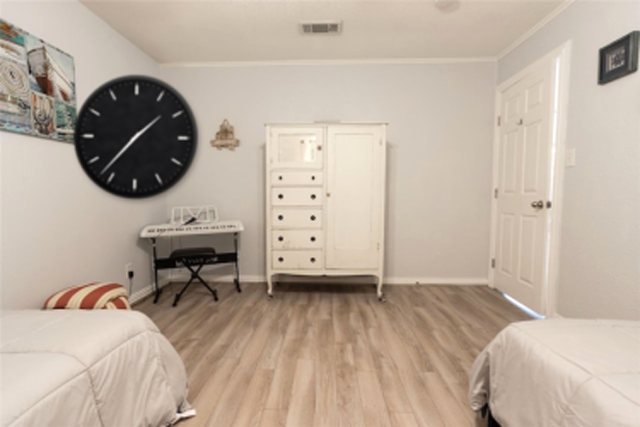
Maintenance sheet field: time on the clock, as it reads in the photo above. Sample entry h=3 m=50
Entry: h=1 m=37
